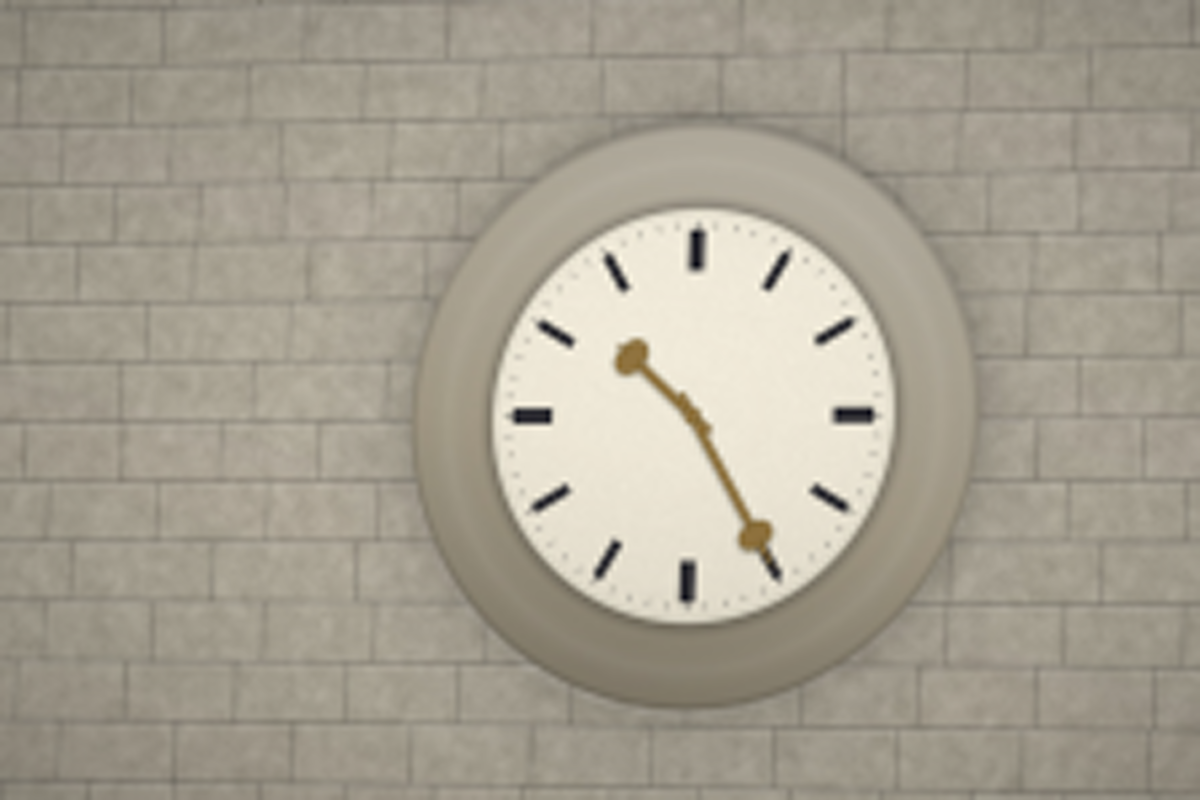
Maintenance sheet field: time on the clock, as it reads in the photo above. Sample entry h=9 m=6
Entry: h=10 m=25
